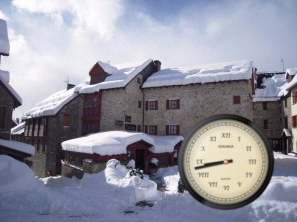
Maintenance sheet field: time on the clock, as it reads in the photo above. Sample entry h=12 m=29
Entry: h=8 m=43
